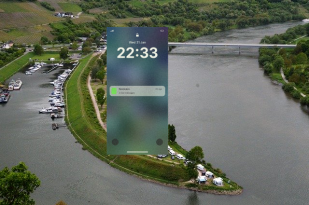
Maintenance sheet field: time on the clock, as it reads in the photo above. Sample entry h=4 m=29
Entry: h=22 m=33
